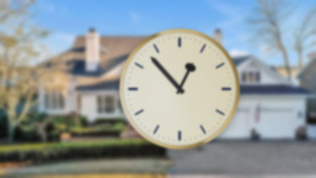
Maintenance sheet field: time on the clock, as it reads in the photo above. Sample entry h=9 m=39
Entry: h=12 m=53
